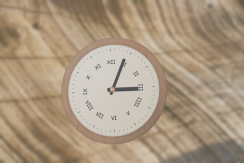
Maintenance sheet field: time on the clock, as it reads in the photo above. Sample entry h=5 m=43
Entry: h=3 m=4
